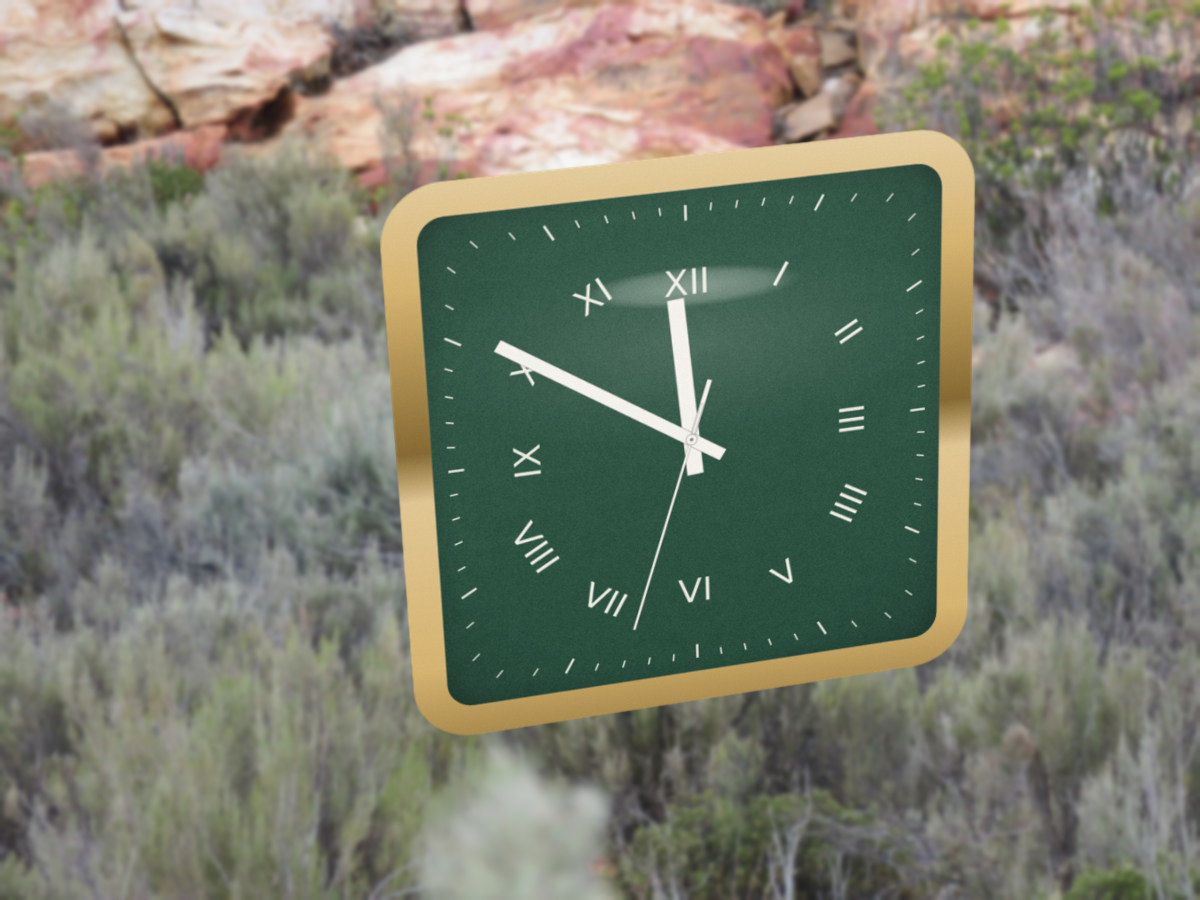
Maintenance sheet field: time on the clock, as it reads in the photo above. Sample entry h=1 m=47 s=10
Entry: h=11 m=50 s=33
